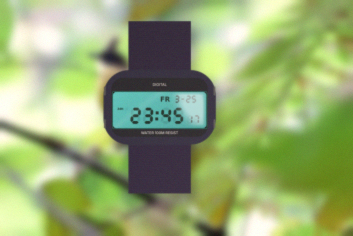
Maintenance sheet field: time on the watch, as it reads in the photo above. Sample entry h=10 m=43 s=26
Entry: h=23 m=45 s=17
